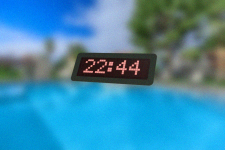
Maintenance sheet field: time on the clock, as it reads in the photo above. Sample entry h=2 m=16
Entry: h=22 m=44
